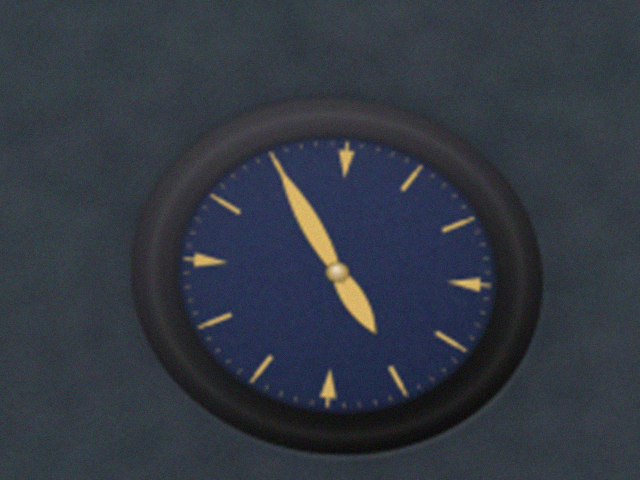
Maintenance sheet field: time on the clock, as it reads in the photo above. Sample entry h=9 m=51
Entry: h=4 m=55
